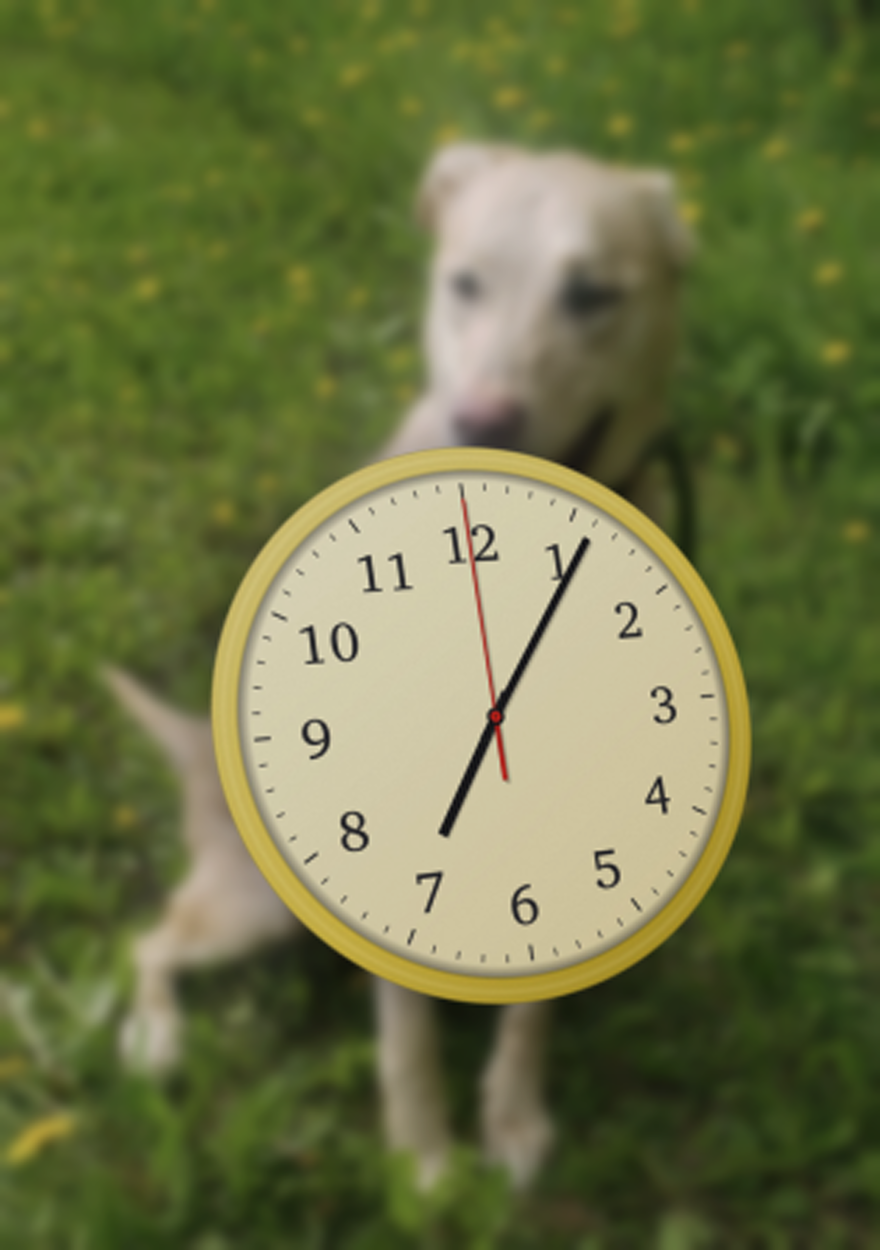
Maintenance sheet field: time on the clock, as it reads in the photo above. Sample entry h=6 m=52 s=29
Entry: h=7 m=6 s=0
